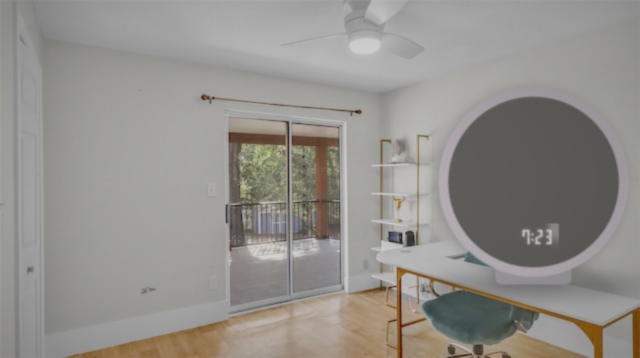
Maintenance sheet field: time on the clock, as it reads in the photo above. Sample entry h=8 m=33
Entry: h=7 m=23
